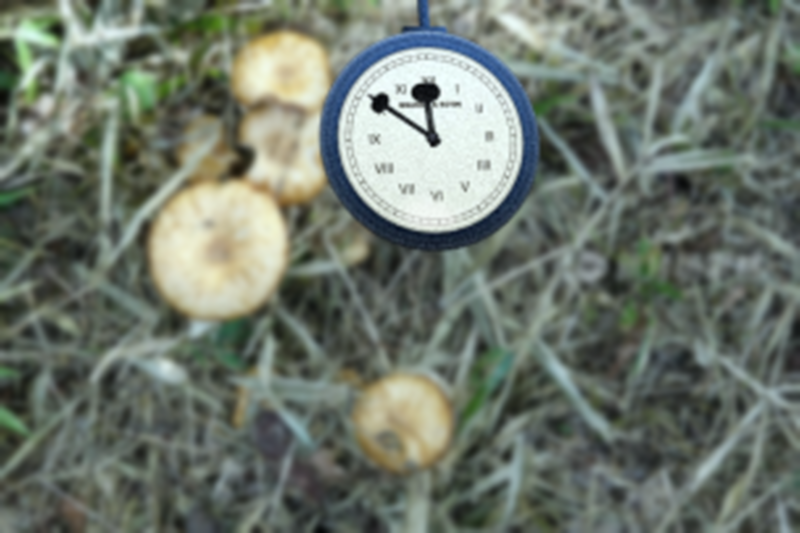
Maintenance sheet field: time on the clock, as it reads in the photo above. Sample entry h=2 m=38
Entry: h=11 m=51
